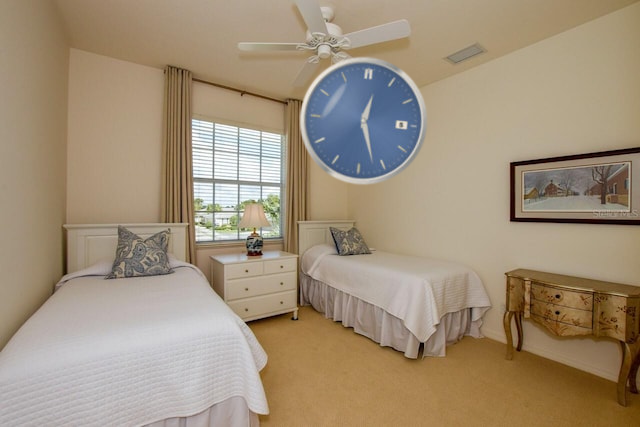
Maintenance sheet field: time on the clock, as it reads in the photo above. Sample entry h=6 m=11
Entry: h=12 m=27
